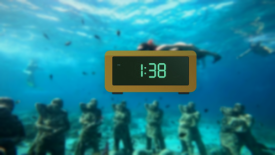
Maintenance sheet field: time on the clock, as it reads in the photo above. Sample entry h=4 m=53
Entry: h=1 m=38
